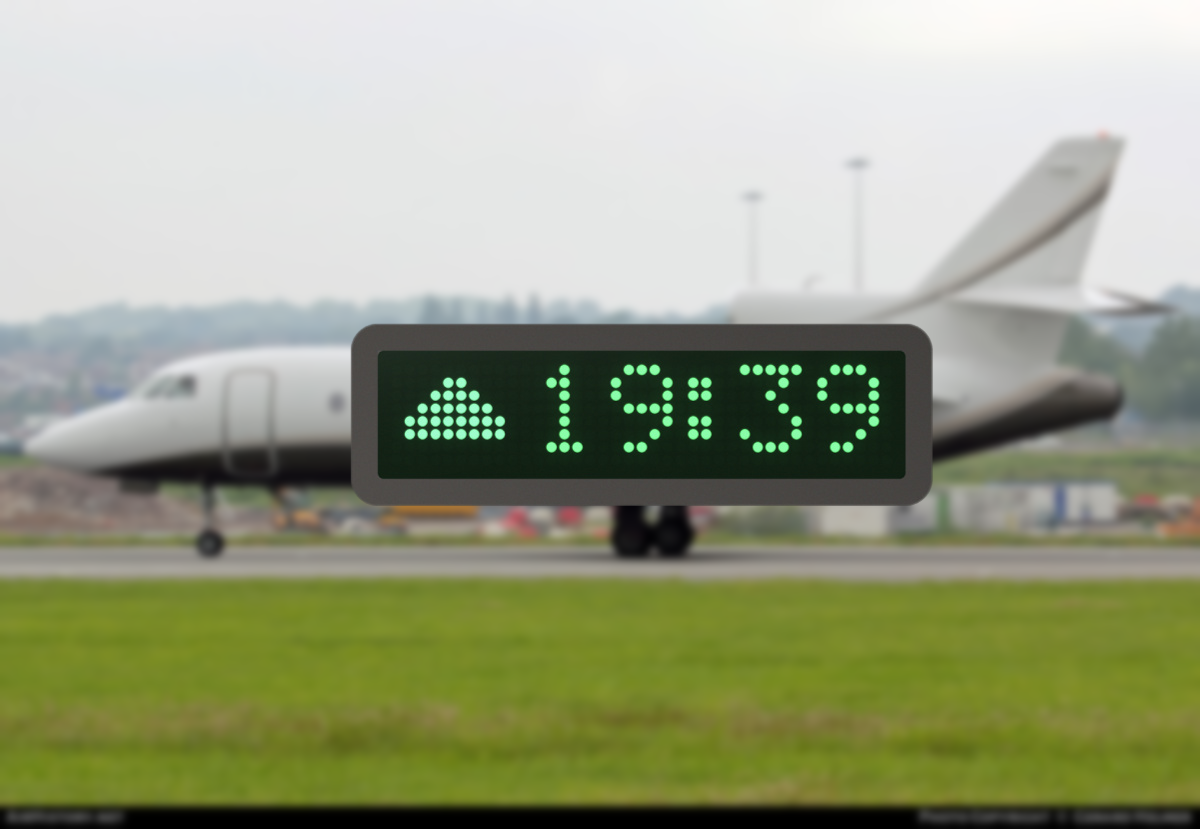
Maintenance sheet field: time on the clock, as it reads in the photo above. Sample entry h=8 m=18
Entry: h=19 m=39
